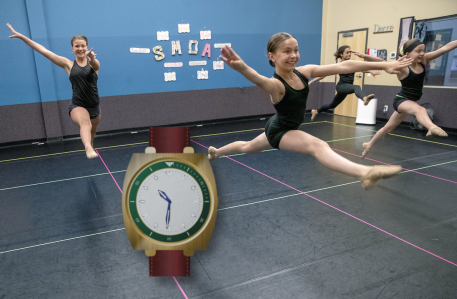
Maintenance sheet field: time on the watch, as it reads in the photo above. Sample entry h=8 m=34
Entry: h=10 m=31
